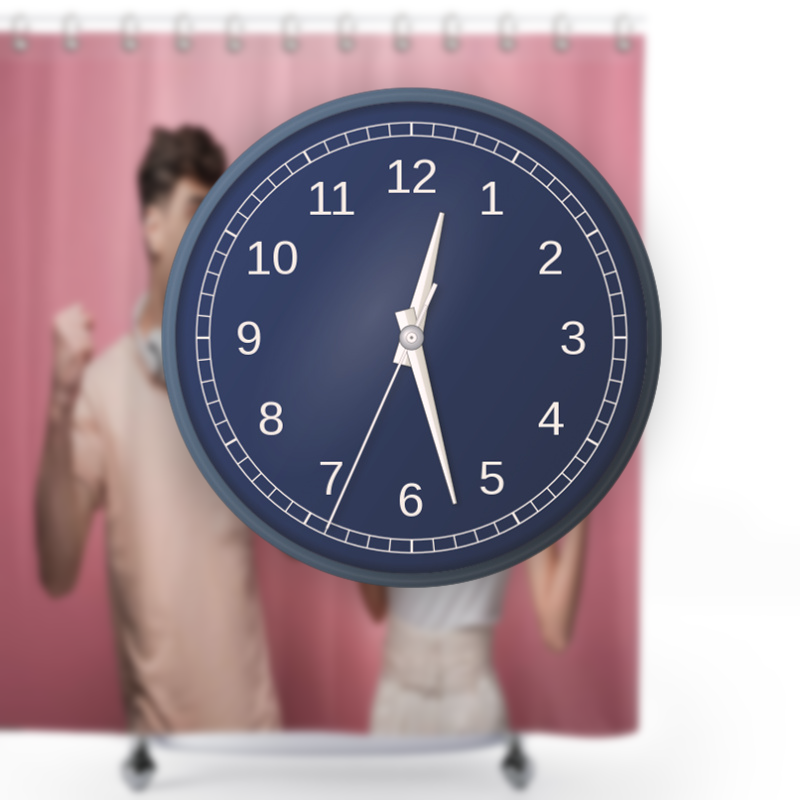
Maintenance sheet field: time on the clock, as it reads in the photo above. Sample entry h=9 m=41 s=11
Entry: h=12 m=27 s=34
